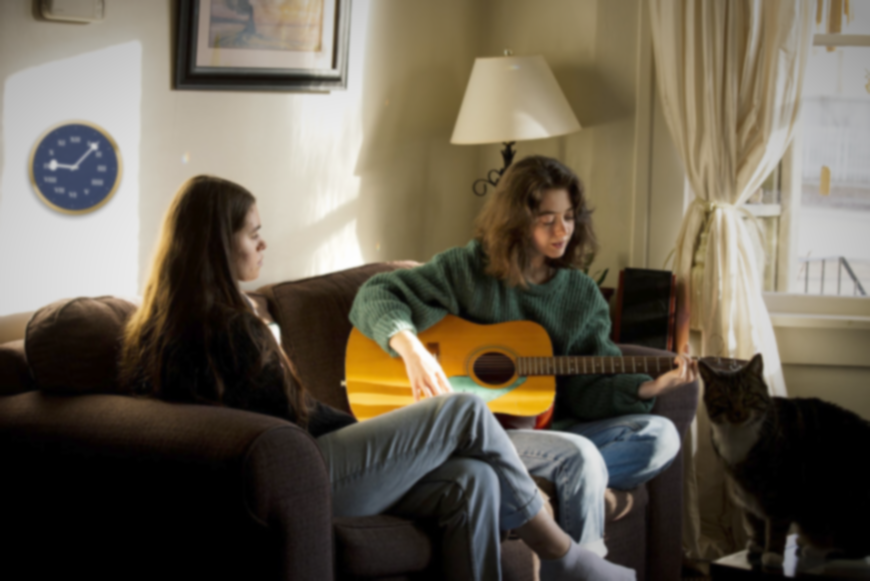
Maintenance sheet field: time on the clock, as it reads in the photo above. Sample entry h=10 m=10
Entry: h=9 m=7
